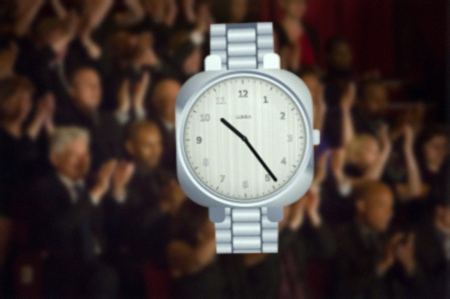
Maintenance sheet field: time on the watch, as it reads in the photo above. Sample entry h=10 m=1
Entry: h=10 m=24
